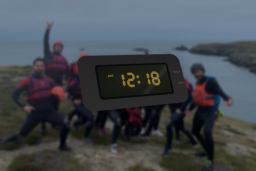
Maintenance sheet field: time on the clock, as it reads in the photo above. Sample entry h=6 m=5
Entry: h=12 m=18
